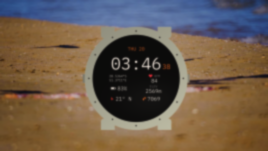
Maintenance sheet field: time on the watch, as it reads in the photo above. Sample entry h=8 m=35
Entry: h=3 m=46
